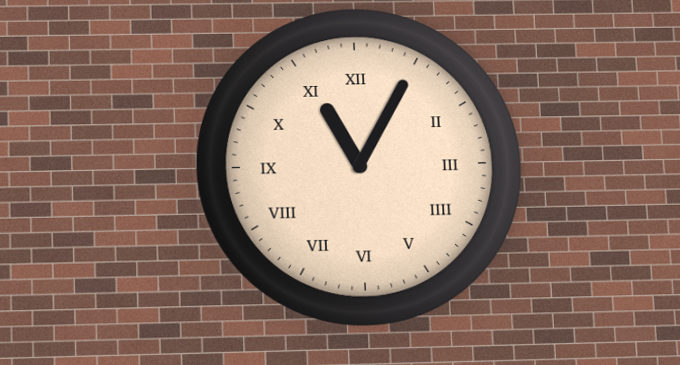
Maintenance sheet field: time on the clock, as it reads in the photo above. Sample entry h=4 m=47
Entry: h=11 m=5
